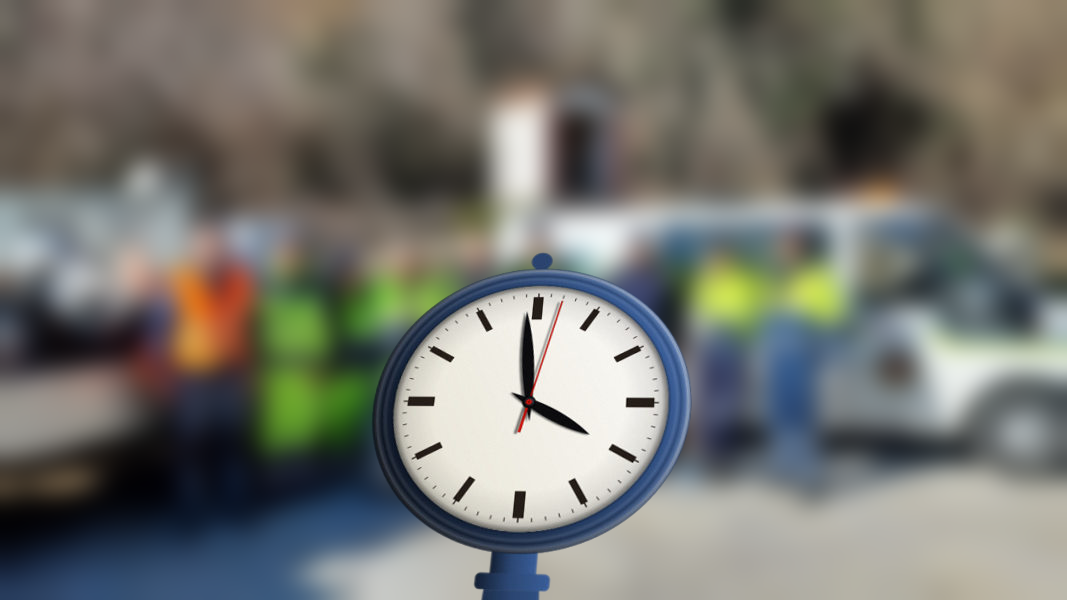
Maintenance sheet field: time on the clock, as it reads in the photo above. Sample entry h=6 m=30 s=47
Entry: h=3 m=59 s=2
